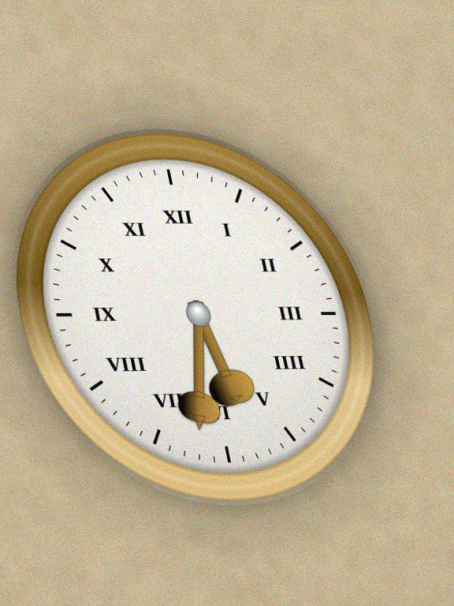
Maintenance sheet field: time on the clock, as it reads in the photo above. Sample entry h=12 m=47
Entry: h=5 m=32
